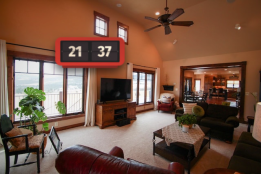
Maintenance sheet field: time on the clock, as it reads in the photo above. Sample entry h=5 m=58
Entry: h=21 m=37
